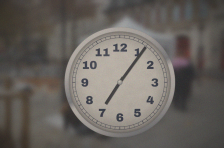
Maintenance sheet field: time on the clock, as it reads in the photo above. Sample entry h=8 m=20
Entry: h=7 m=6
